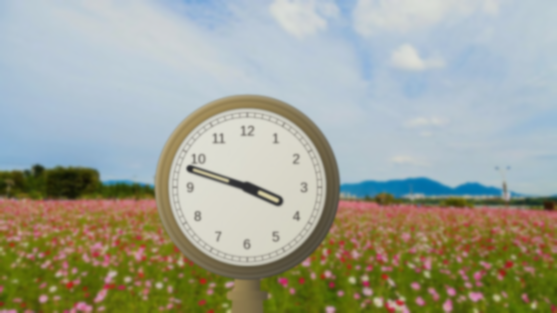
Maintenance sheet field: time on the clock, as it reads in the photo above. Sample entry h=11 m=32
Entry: h=3 m=48
